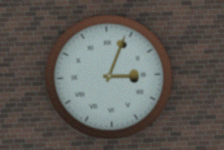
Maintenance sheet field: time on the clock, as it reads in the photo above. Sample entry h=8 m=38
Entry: h=3 m=4
